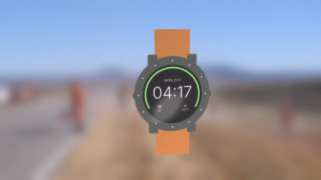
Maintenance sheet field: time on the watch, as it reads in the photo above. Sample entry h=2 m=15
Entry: h=4 m=17
